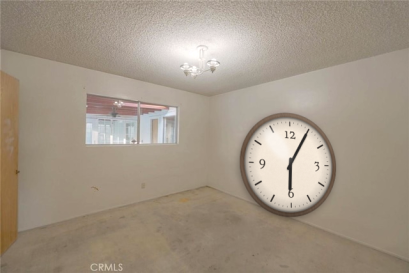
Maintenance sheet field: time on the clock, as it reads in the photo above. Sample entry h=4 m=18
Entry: h=6 m=5
